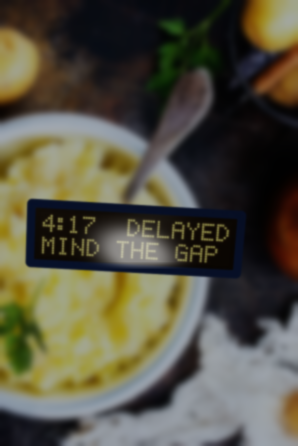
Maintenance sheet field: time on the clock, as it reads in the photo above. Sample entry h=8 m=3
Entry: h=4 m=17
